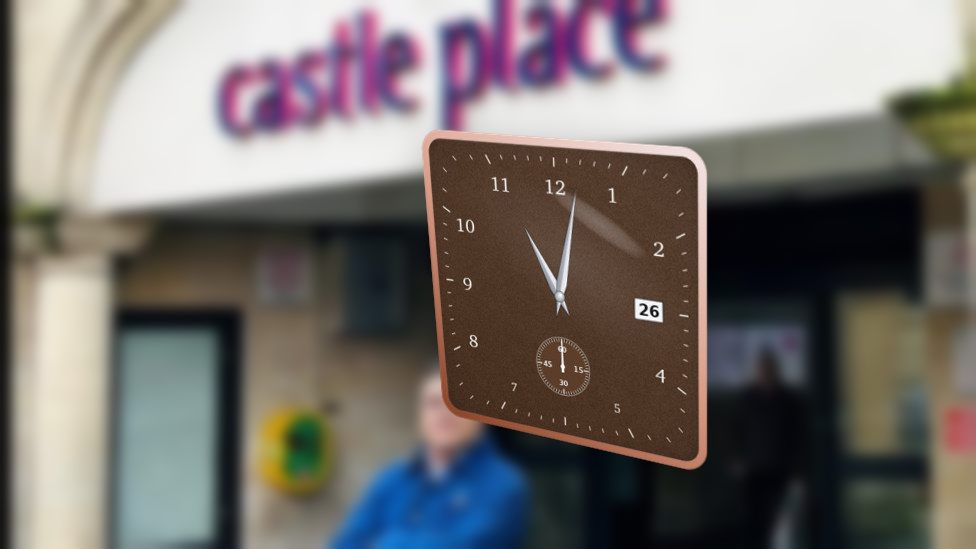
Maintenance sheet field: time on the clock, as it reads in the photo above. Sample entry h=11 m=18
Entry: h=11 m=2
